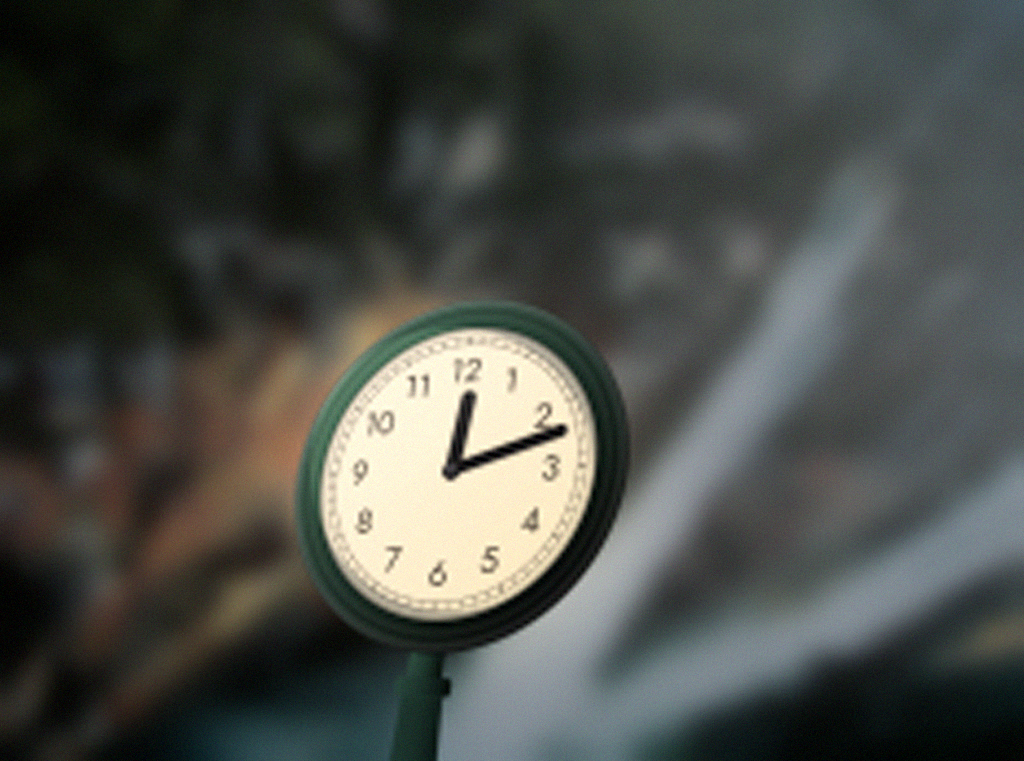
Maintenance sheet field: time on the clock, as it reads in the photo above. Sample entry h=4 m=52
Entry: h=12 m=12
